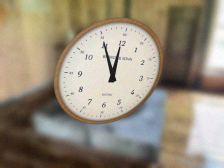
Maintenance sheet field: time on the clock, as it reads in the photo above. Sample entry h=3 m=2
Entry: h=11 m=55
